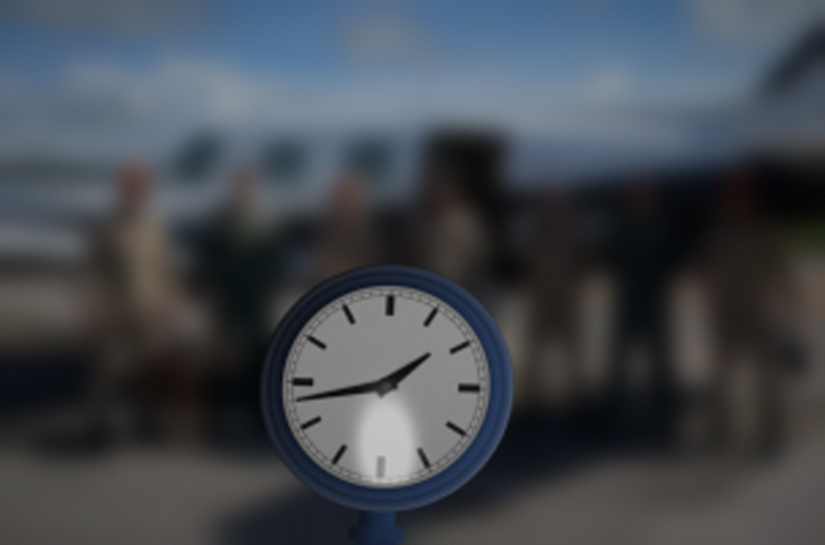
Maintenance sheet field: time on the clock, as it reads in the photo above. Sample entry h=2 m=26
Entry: h=1 m=43
